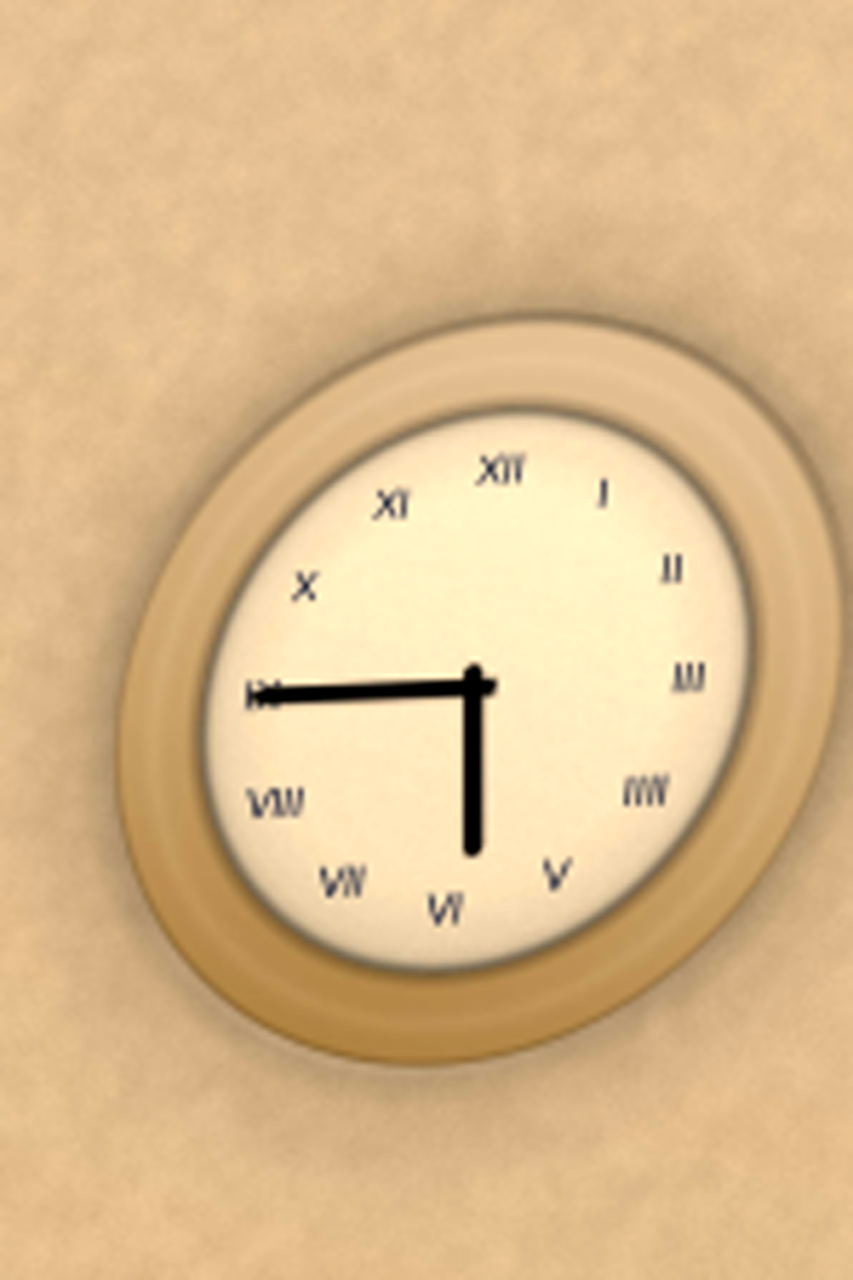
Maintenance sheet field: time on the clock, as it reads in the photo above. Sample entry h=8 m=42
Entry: h=5 m=45
